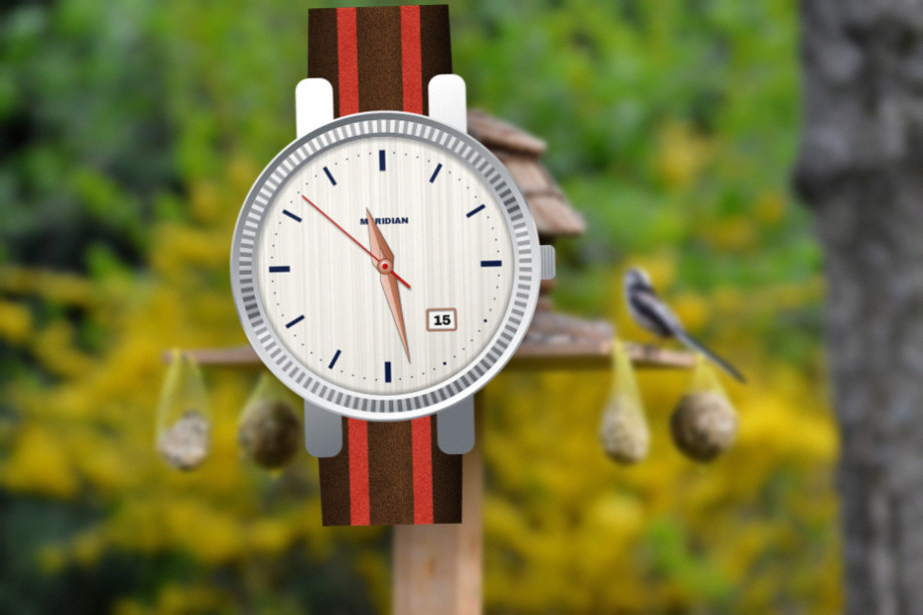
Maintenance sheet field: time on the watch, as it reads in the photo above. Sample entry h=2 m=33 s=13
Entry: h=11 m=27 s=52
